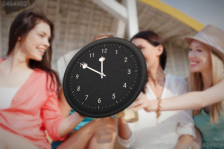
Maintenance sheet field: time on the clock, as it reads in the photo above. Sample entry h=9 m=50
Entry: h=11 m=50
